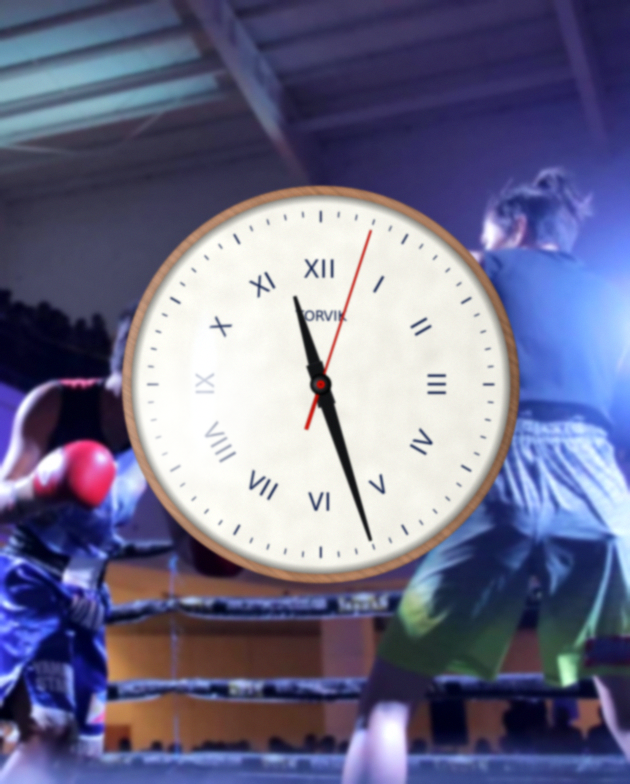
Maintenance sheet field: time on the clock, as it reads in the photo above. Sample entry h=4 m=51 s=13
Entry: h=11 m=27 s=3
